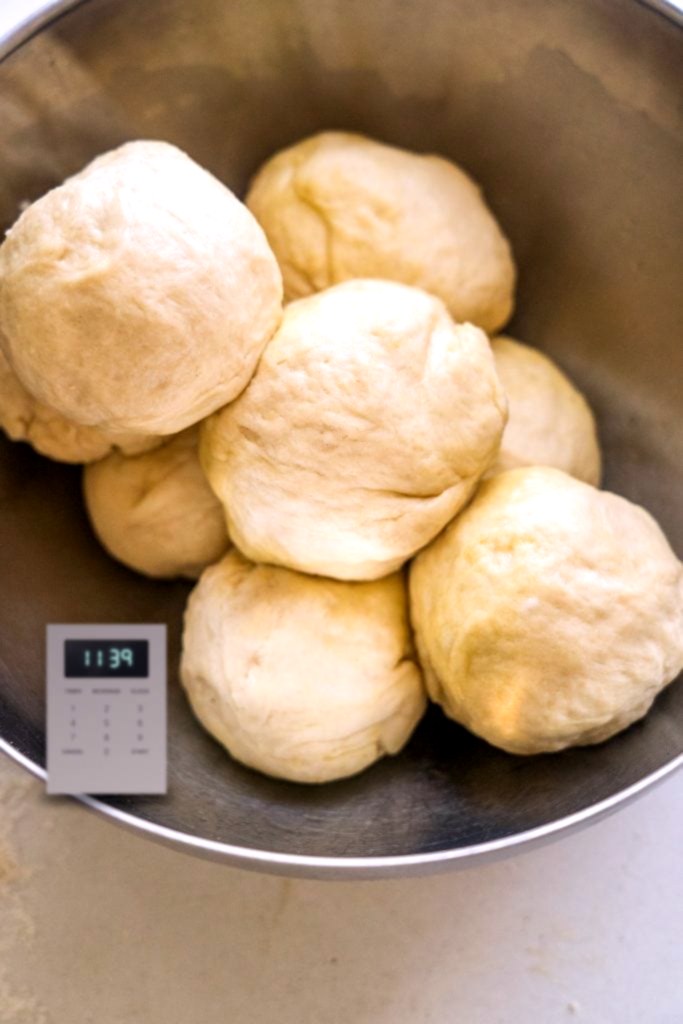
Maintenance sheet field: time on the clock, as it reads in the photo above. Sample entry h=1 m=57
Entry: h=11 m=39
